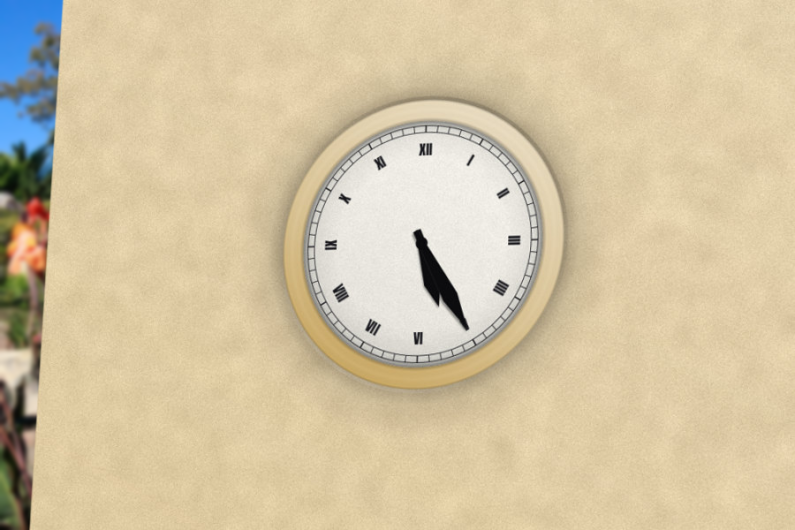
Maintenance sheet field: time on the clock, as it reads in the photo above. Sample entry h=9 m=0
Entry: h=5 m=25
